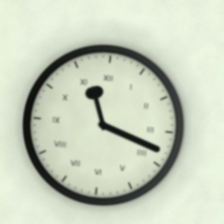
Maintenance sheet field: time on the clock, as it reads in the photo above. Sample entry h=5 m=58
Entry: h=11 m=18
